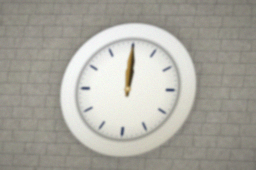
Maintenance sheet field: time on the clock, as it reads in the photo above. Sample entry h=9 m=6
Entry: h=12 m=0
